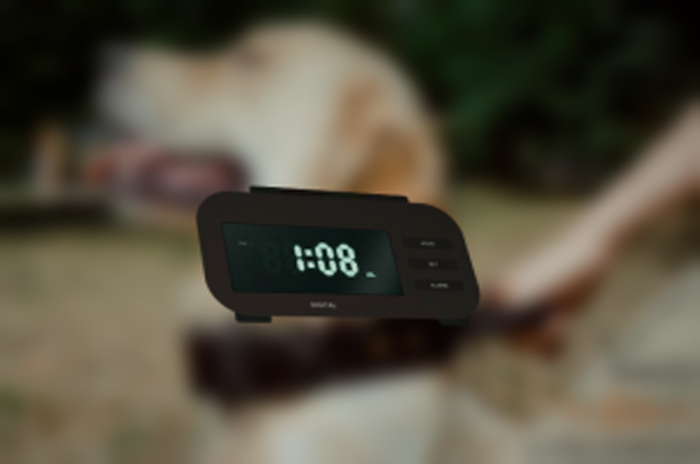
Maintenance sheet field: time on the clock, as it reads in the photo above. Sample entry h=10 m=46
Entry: h=1 m=8
